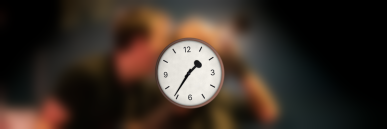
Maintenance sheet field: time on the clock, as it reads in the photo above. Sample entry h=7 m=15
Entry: h=1 m=36
